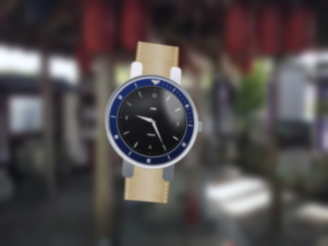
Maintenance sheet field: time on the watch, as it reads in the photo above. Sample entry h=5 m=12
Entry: h=9 m=25
